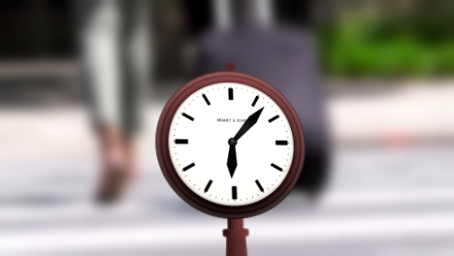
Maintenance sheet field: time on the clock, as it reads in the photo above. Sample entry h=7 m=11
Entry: h=6 m=7
